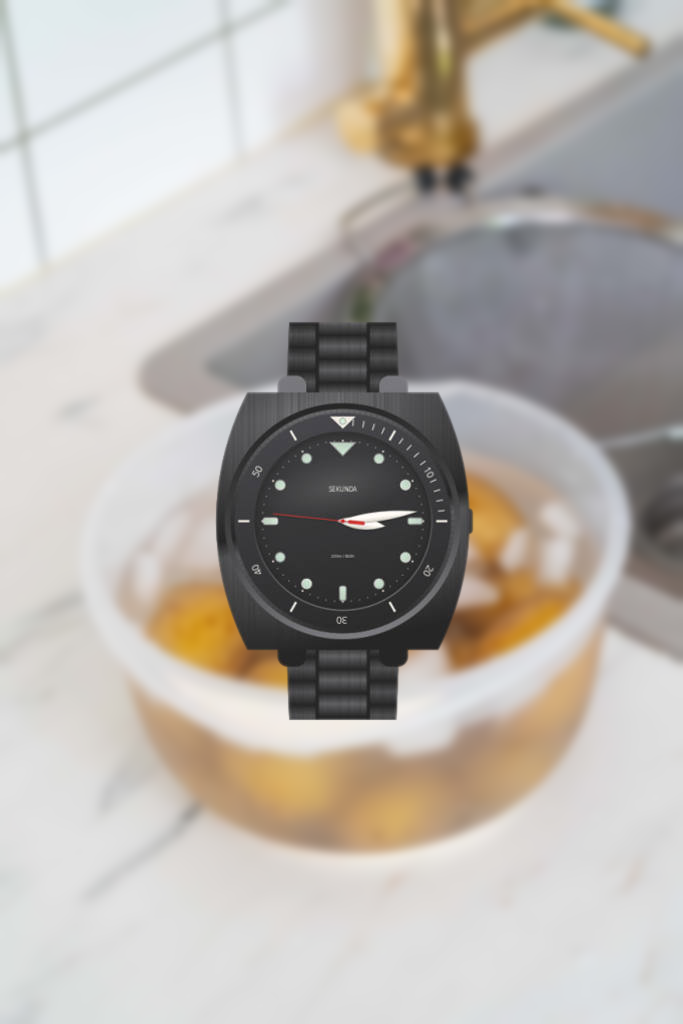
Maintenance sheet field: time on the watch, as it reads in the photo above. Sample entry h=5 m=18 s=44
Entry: h=3 m=13 s=46
